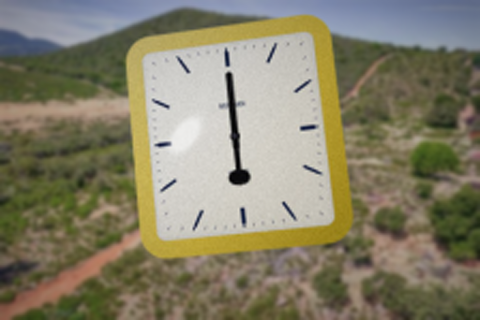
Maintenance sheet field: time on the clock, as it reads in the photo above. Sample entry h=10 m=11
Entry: h=6 m=0
